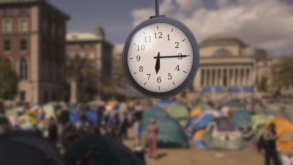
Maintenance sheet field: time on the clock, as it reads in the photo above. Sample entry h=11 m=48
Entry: h=6 m=15
